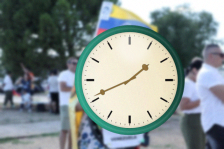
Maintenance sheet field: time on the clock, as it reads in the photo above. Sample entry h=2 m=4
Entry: h=1 m=41
